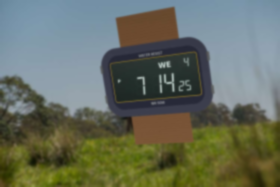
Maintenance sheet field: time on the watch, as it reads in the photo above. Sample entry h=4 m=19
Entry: h=7 m=14
